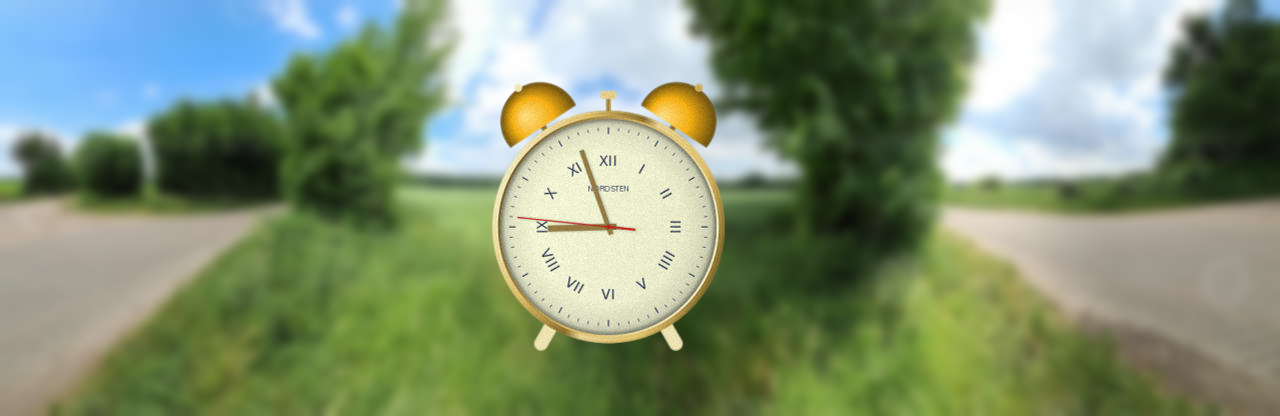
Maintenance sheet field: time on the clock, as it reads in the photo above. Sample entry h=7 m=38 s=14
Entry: h=8 m=56 s=46
